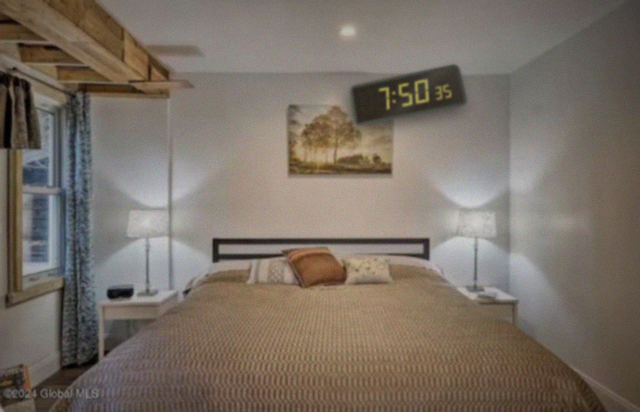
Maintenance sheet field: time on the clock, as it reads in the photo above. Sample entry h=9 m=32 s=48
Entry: h=7 m=50 s=35
